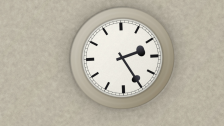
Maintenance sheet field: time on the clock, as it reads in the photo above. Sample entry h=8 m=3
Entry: h=2 m=25
